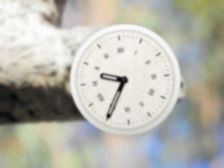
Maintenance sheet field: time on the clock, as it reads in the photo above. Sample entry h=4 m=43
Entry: h=9 m=35
